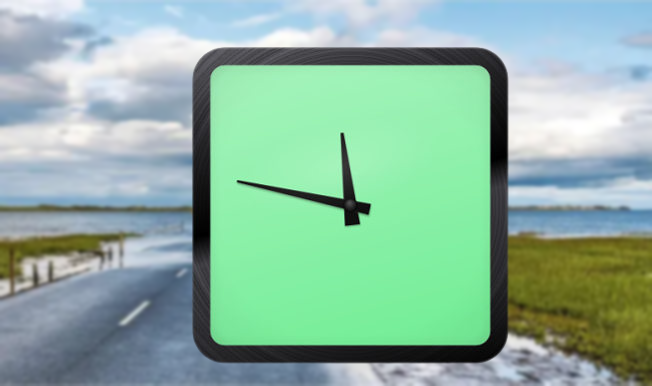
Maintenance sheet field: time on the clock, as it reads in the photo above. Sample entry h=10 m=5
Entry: h=11 m=47
